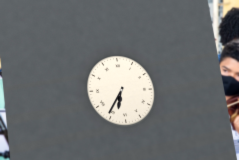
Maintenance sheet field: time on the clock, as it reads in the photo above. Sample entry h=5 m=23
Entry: h=6 m=36
